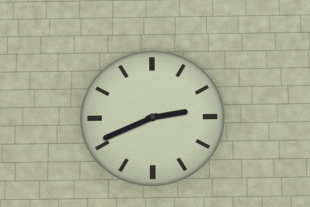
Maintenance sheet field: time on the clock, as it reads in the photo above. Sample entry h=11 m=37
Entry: h=2 m=41
